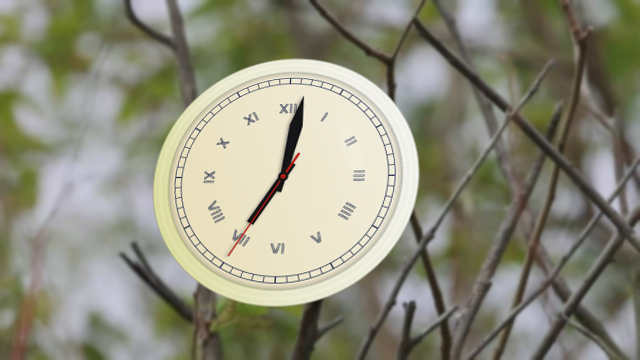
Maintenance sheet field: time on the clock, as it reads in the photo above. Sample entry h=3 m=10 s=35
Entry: h=7 m=1 s=35
